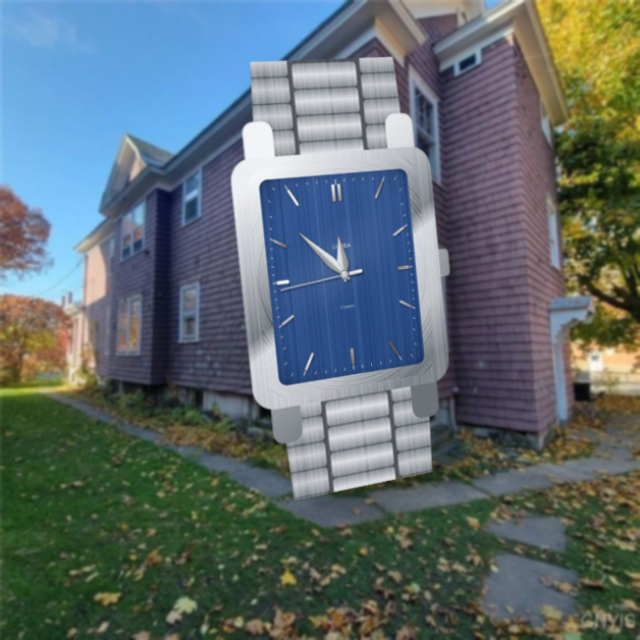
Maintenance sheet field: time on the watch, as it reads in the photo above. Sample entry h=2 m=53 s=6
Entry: h=11 m=52 s=44
